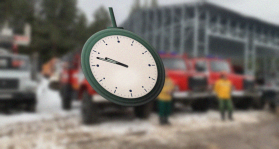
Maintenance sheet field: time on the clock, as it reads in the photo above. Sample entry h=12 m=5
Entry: h=9 m=48
